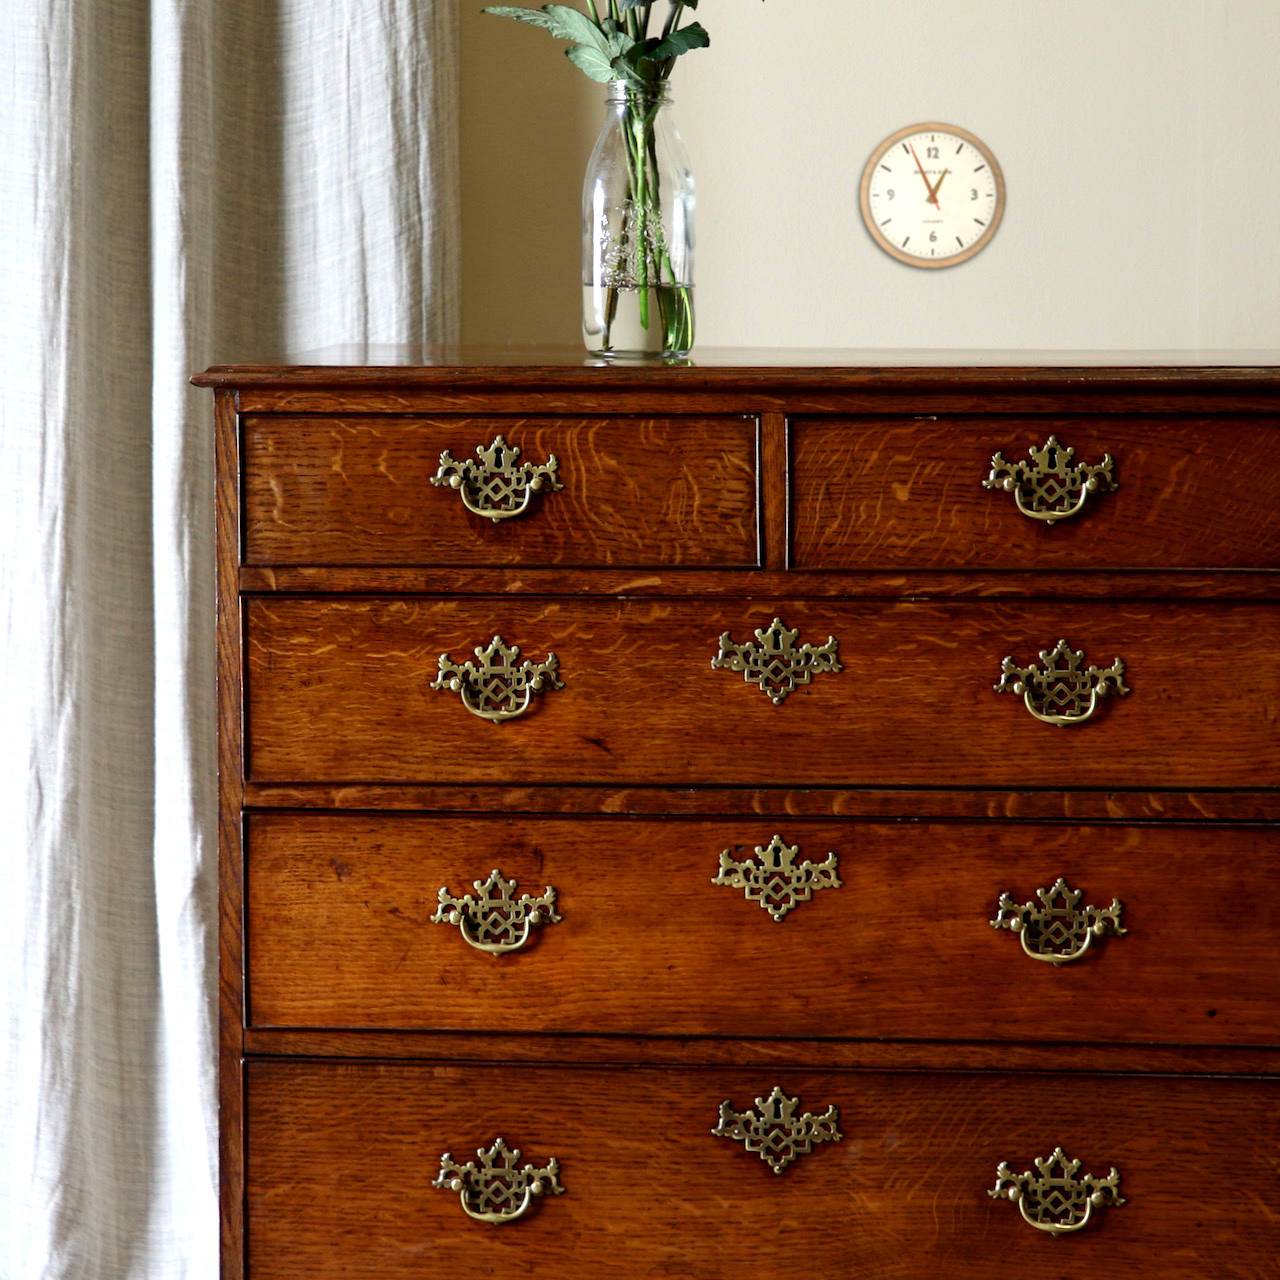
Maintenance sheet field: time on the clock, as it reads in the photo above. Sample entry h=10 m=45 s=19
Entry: h=12 m=55 s=56
